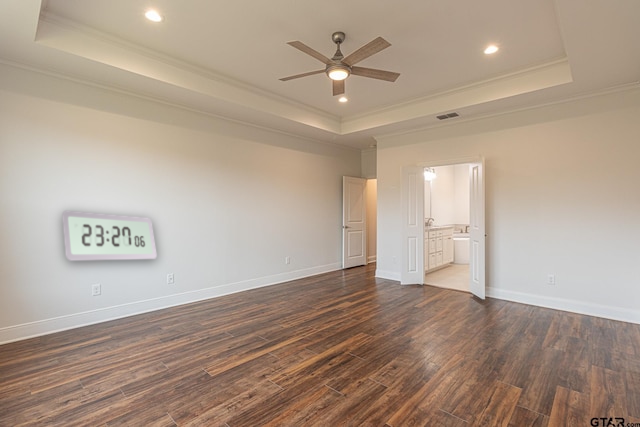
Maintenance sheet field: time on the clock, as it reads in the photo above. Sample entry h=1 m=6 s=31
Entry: h=23 m=27 s=6
